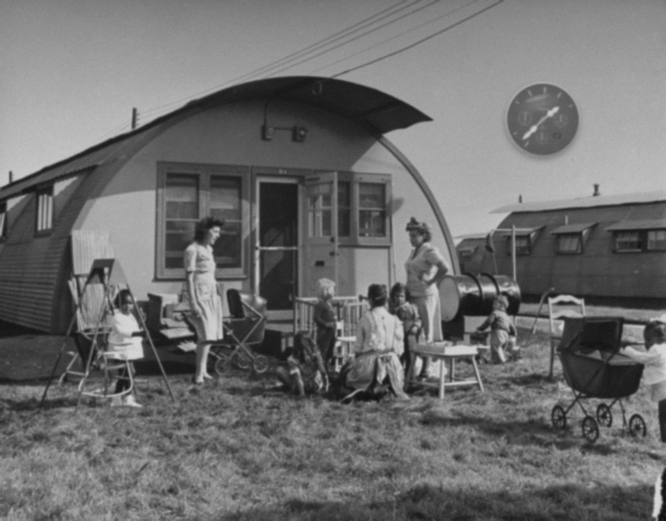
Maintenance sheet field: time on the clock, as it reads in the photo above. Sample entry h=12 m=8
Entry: h=1 m=37
